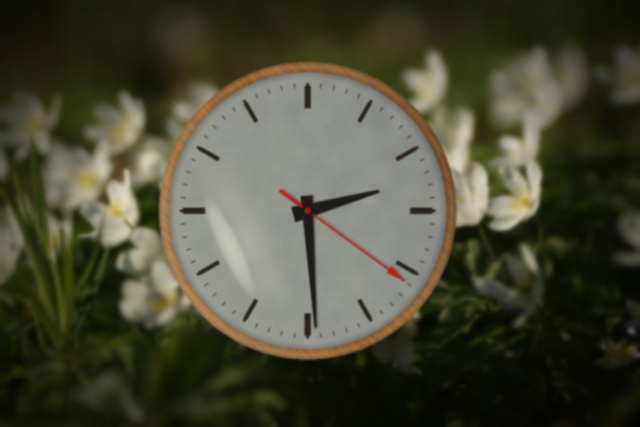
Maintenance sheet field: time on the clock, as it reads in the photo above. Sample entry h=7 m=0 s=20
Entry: h=2 m=29 s=21
